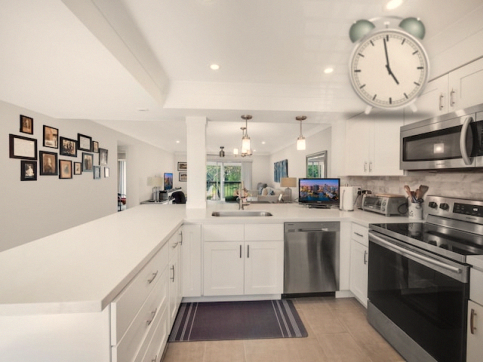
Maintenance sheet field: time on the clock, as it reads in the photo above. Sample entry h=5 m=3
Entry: h=4 m=59
